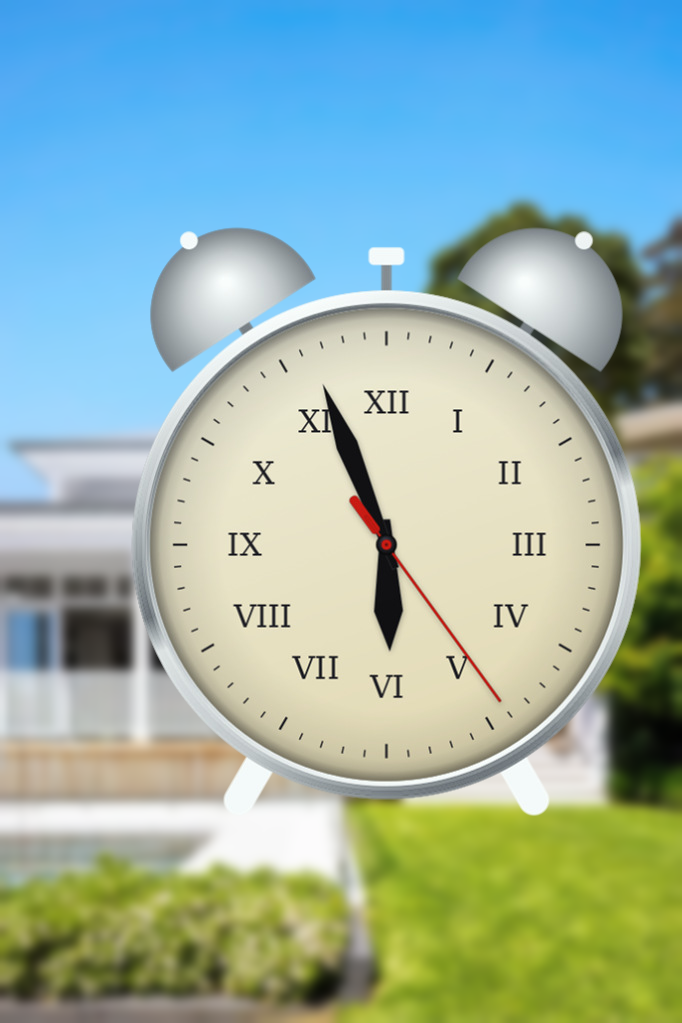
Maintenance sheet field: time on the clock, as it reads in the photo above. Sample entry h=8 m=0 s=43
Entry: h=5 m=56 s=24
